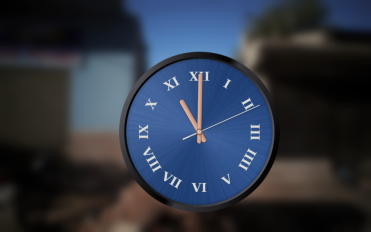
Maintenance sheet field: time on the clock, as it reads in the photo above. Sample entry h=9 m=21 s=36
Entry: h=11 m=0 s=11
